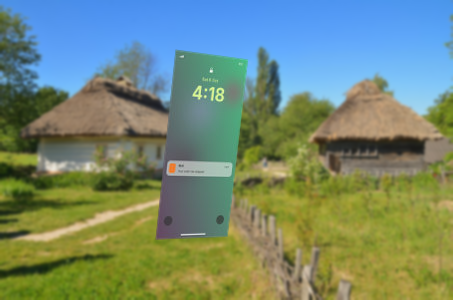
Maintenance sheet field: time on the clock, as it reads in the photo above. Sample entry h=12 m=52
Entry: h=4 m=18
